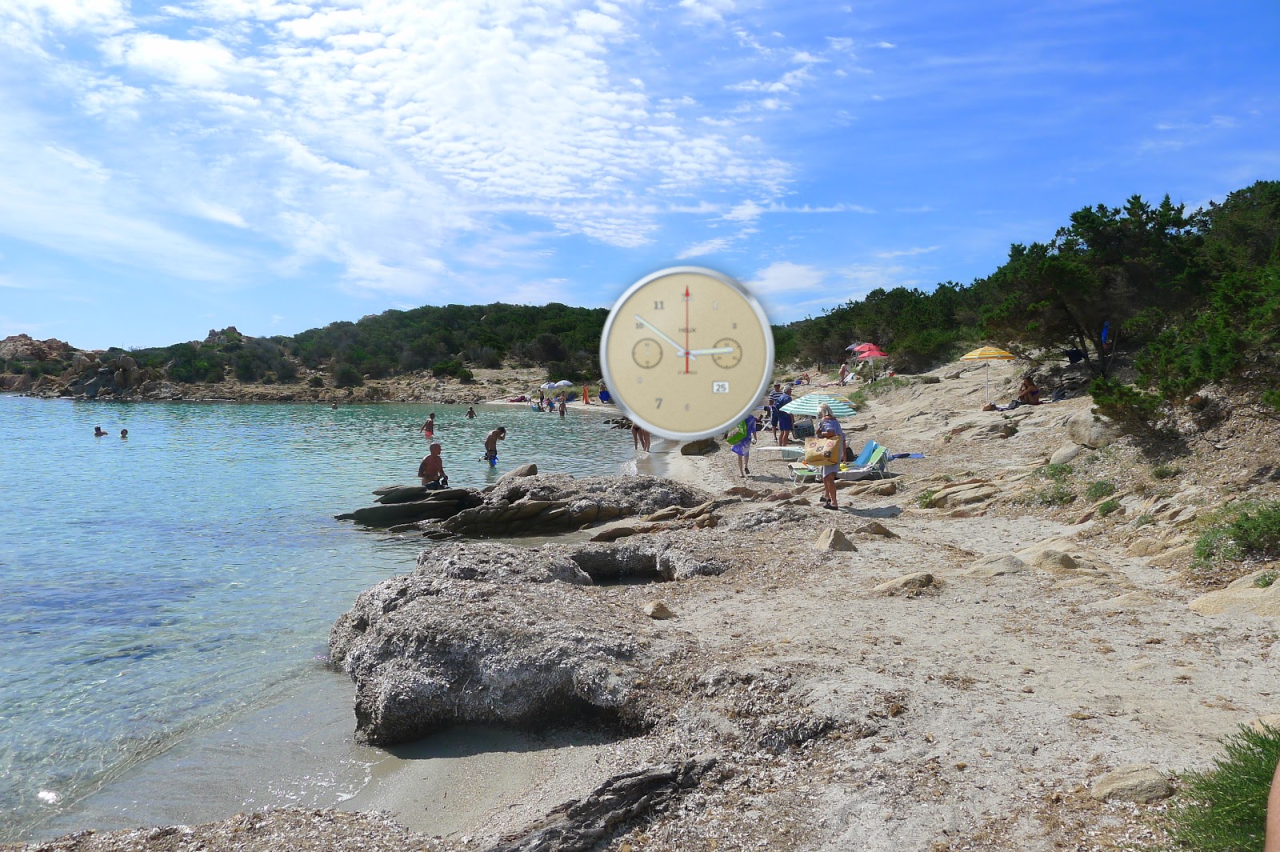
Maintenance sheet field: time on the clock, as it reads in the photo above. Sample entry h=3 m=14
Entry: h=2 m=51
